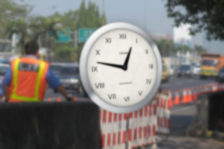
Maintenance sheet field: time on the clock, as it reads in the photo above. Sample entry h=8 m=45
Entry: h=12 m=47
